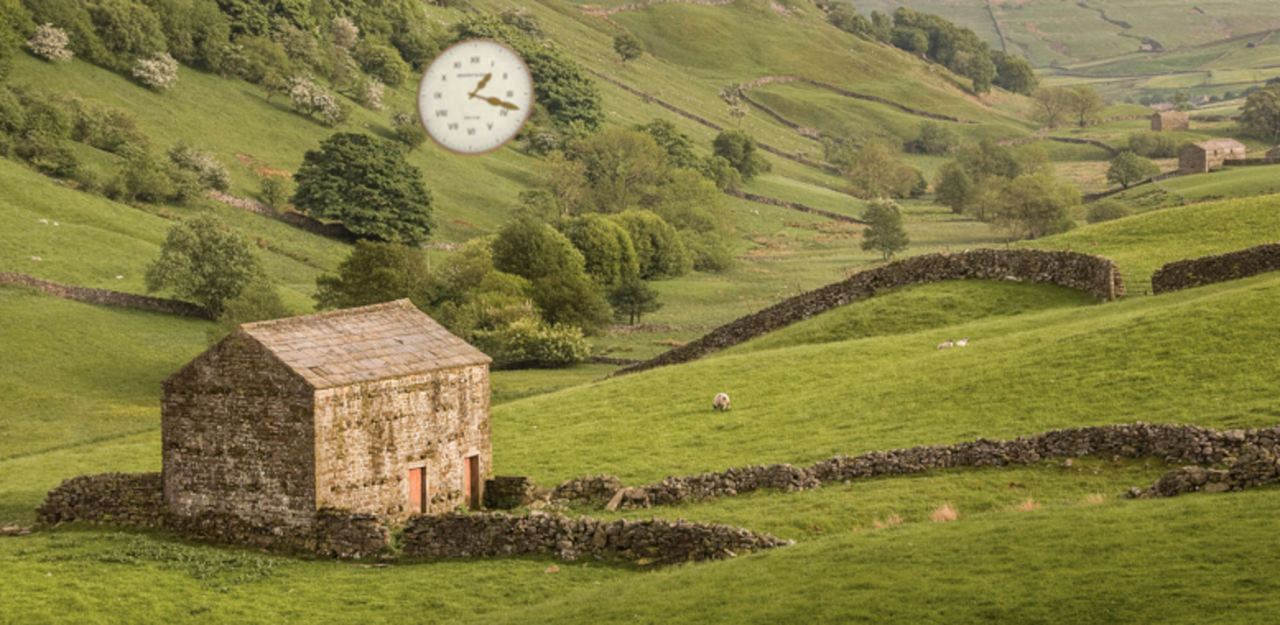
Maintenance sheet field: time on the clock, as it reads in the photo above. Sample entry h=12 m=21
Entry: h=1 m=18
